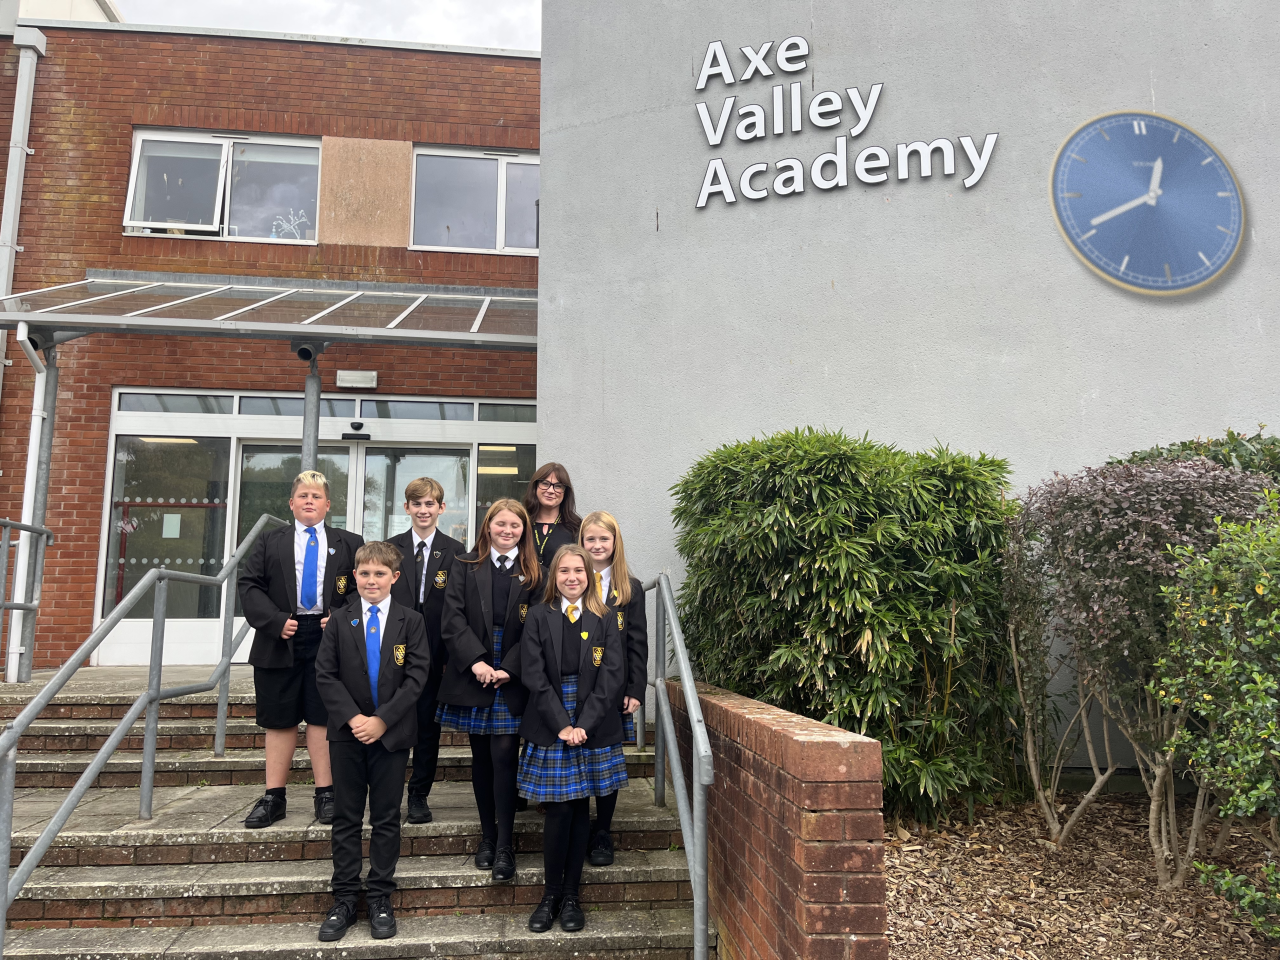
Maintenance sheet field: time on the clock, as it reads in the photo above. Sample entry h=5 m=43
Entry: h=12 m=41
